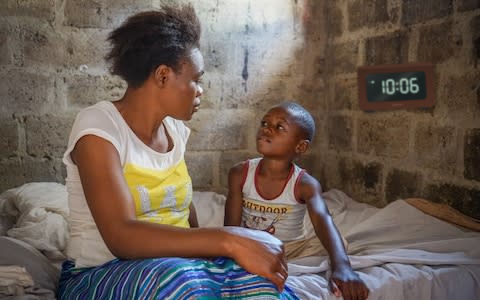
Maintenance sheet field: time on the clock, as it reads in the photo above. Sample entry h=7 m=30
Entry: h=10 m=6
